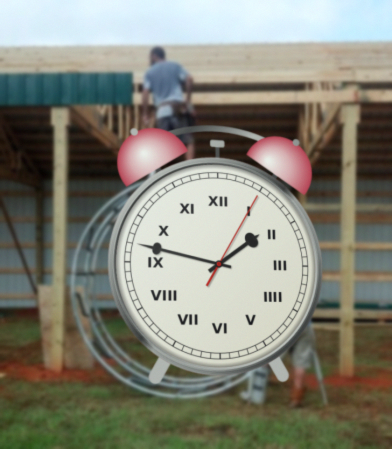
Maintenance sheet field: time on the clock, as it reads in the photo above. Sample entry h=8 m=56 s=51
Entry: h=1 m=47 s=5
